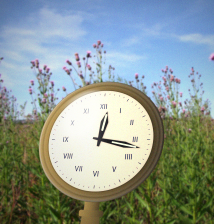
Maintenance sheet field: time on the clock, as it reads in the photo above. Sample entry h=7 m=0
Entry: h=12 m=17
